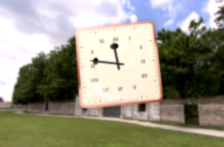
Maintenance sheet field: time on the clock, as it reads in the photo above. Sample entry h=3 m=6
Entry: h=11 m=47
